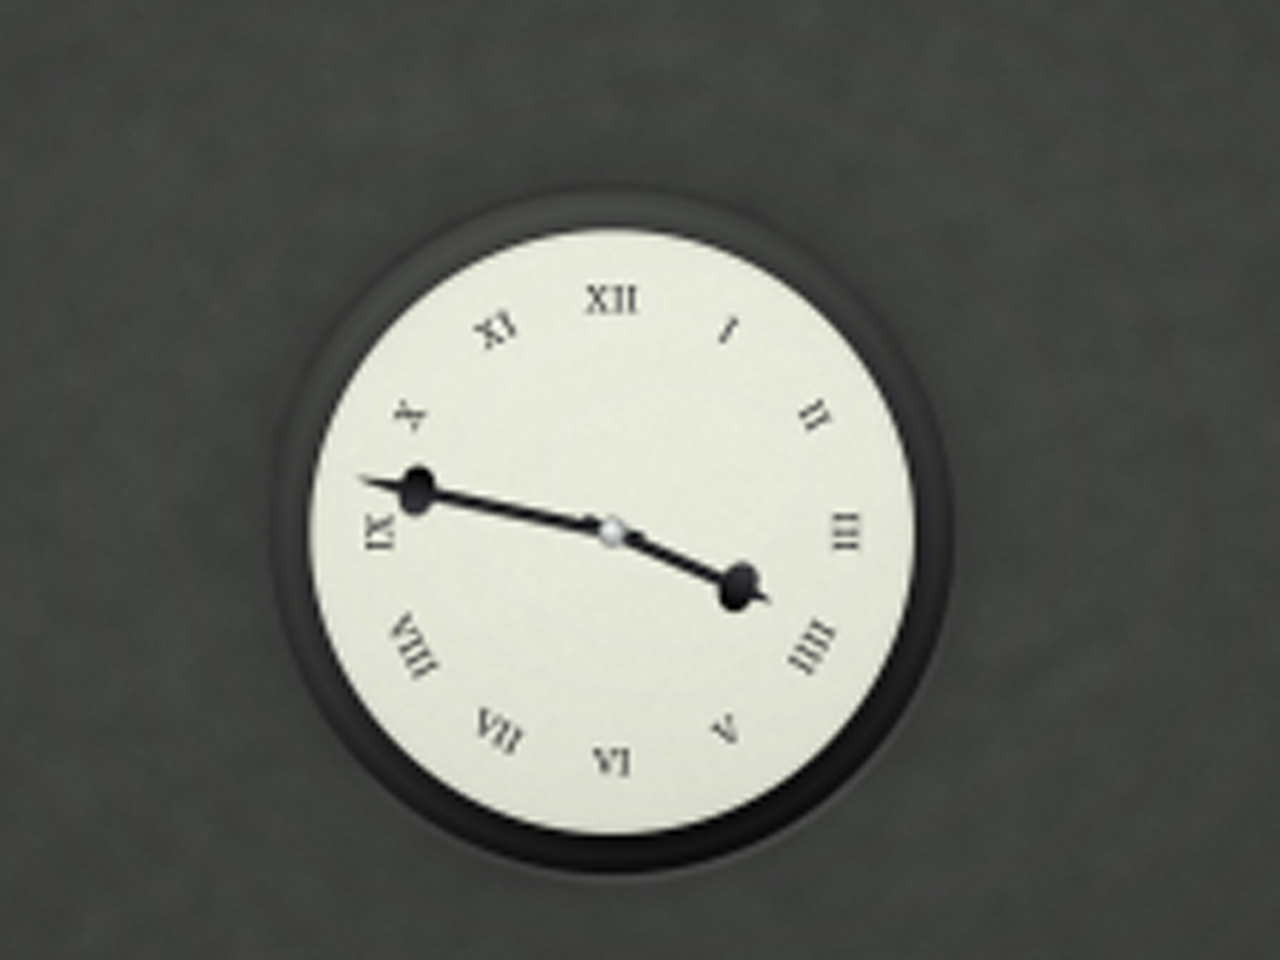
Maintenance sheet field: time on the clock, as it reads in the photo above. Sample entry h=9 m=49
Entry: h=3 m=47
